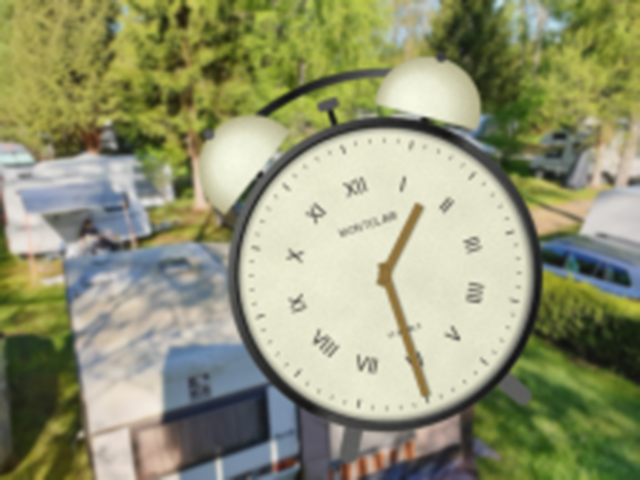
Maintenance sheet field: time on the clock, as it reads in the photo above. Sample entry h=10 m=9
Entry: h=1 m=30
